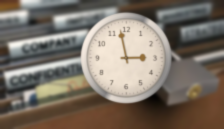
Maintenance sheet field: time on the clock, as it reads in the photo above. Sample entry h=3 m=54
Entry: h=2 m=58
